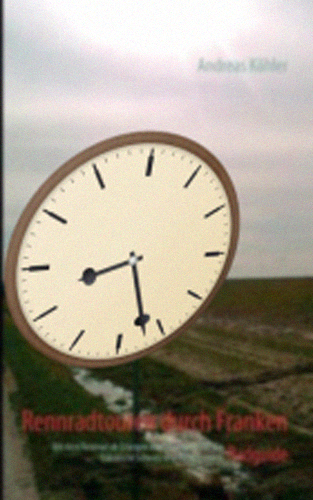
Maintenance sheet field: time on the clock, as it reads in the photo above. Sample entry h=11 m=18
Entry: h=8 m=27
